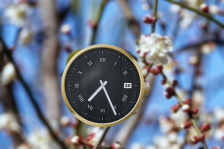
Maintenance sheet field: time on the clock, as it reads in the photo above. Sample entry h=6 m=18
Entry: h=7 m=26
